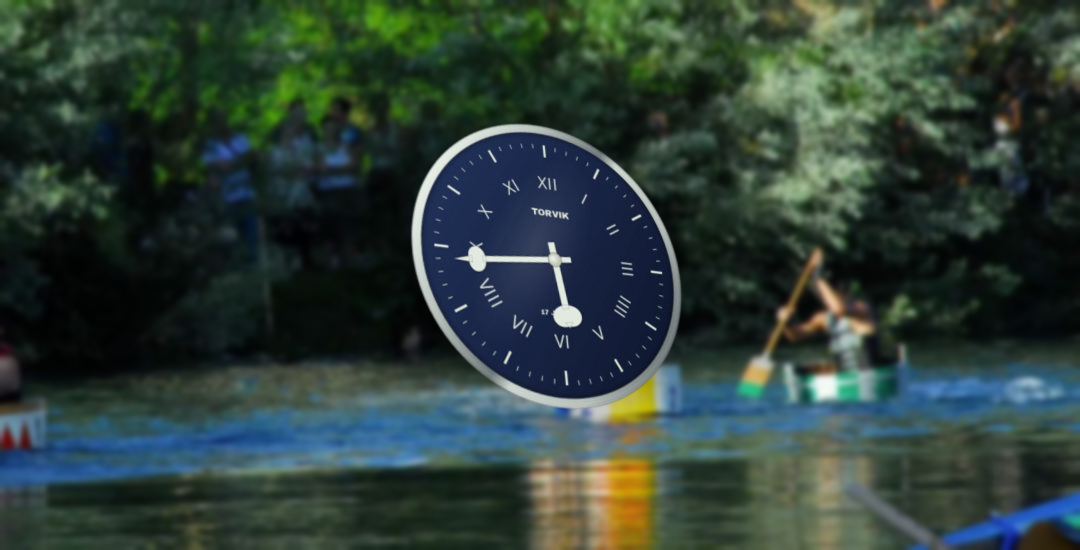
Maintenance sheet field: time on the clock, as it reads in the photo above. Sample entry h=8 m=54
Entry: h=5 m=44
